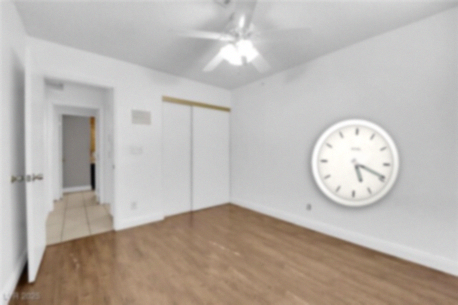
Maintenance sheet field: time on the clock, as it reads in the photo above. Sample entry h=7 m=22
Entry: h=5 m=19
